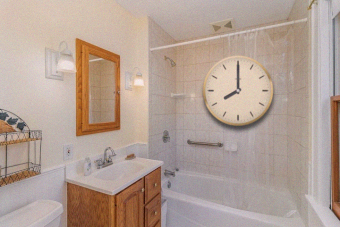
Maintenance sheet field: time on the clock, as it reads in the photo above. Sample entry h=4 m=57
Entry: h=8 m=0
